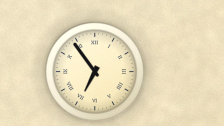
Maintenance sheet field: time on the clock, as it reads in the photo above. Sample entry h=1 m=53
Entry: h=6 m=54
